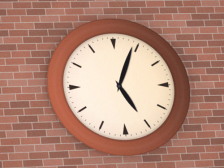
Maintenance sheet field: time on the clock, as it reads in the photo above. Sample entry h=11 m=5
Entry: h=5 m=4
